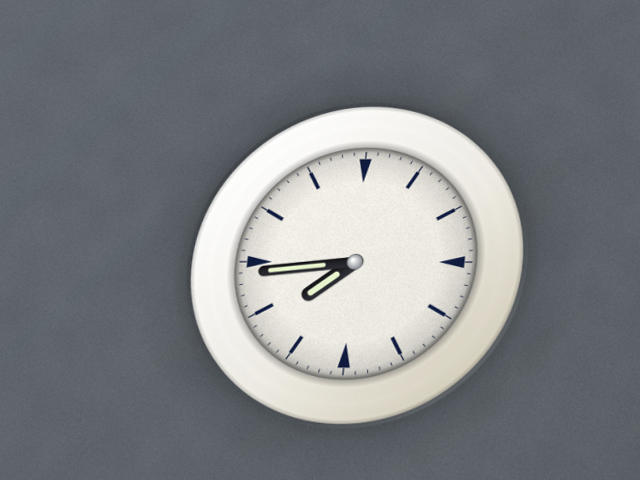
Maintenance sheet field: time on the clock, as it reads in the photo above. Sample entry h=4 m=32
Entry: h=7 m=44
